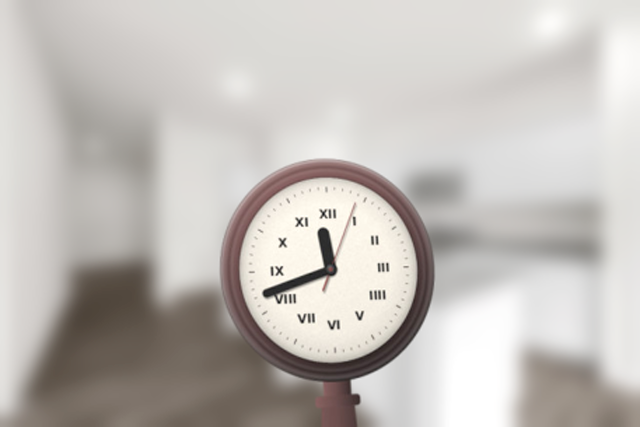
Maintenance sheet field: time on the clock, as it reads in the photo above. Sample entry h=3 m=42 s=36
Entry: h=11 m=42 s=4
